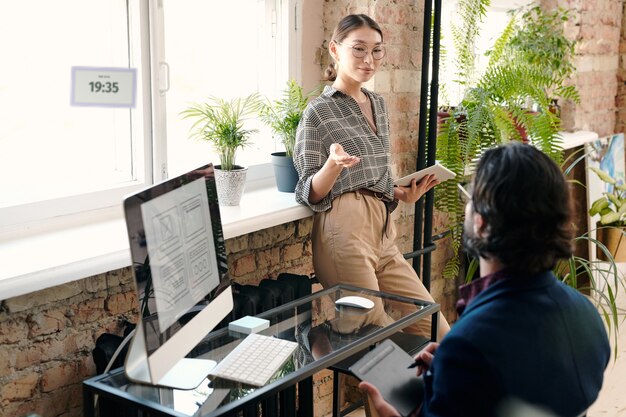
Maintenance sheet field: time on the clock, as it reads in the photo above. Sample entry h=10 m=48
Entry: h=19 m=35
